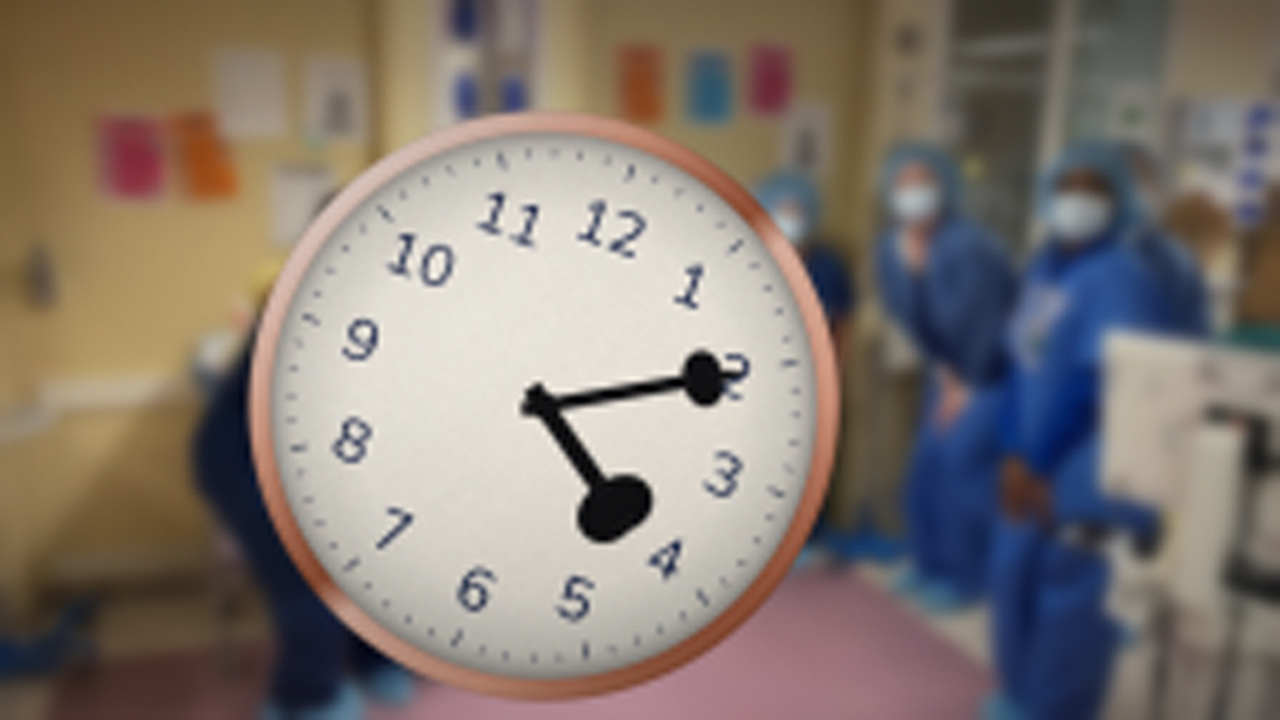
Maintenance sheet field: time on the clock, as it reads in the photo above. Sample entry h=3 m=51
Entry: h=4 m=10
